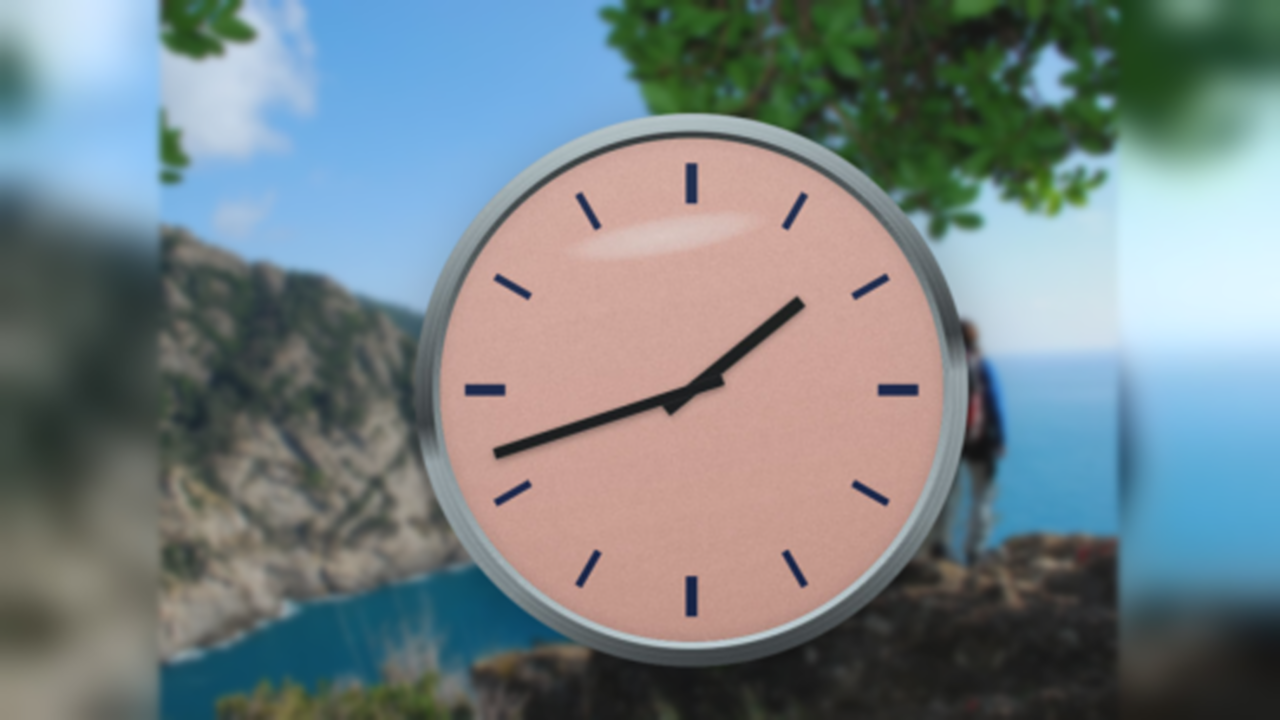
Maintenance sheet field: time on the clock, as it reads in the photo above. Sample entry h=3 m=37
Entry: h=1 m=42
